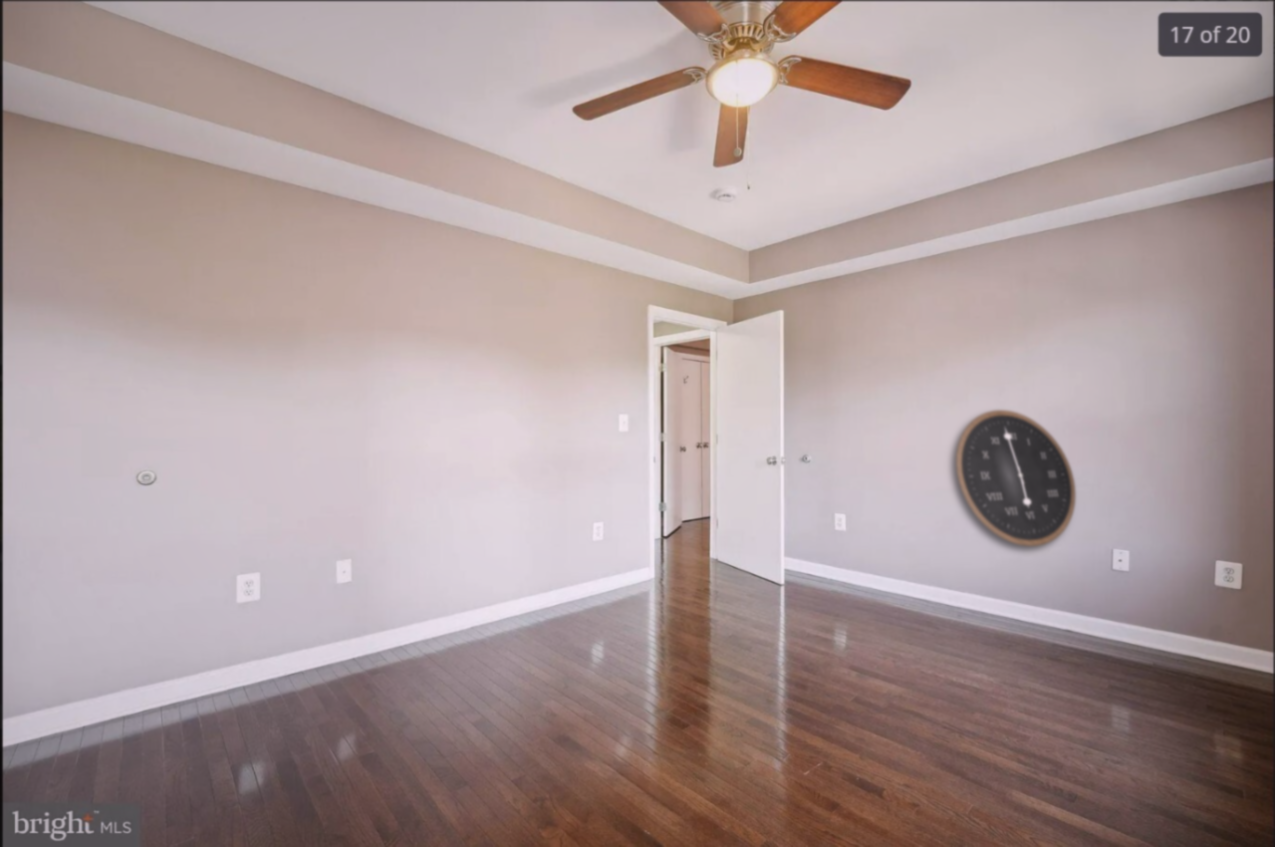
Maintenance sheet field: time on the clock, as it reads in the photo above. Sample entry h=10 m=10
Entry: h=5 m=59
